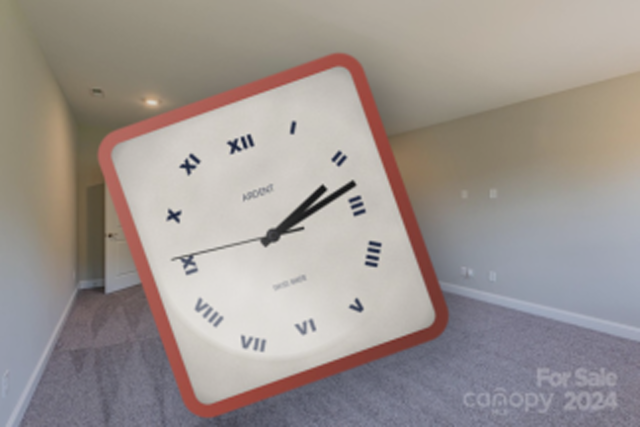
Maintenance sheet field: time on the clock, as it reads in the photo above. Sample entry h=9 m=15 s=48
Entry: h=2 m=12 s=46
